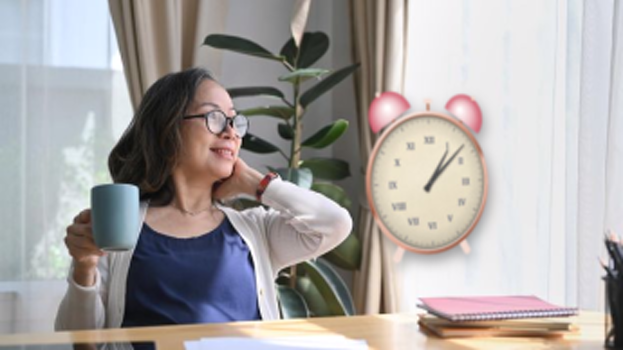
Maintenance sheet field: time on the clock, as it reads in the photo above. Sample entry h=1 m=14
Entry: h=1 m=8
